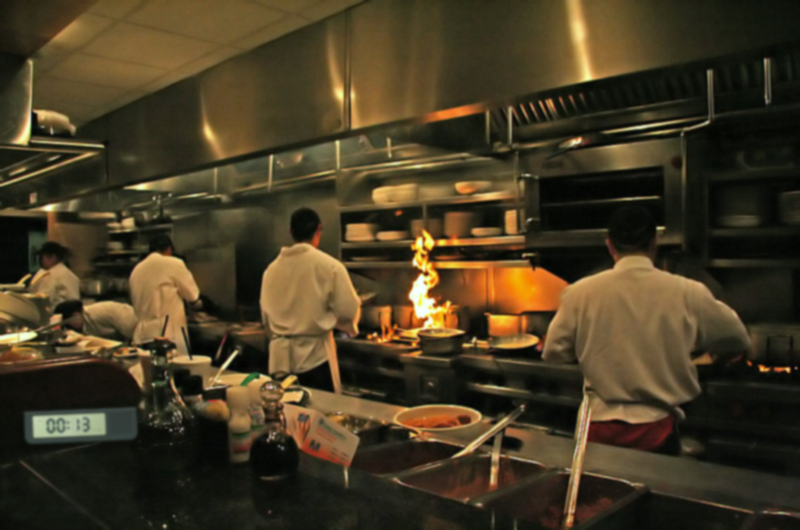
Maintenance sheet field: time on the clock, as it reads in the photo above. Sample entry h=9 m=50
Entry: h=0 m=13
